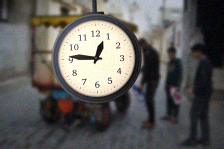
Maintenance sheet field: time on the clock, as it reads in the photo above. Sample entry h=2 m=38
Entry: h=12 m=46
